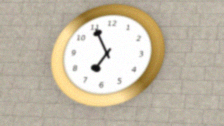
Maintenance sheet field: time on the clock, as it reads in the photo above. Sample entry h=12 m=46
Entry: h=6 m=55
